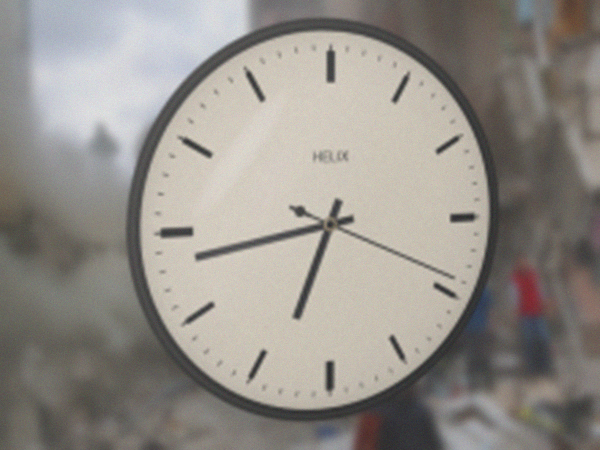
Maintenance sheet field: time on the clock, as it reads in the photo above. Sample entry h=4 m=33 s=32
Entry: h=6 m=43 s=19
